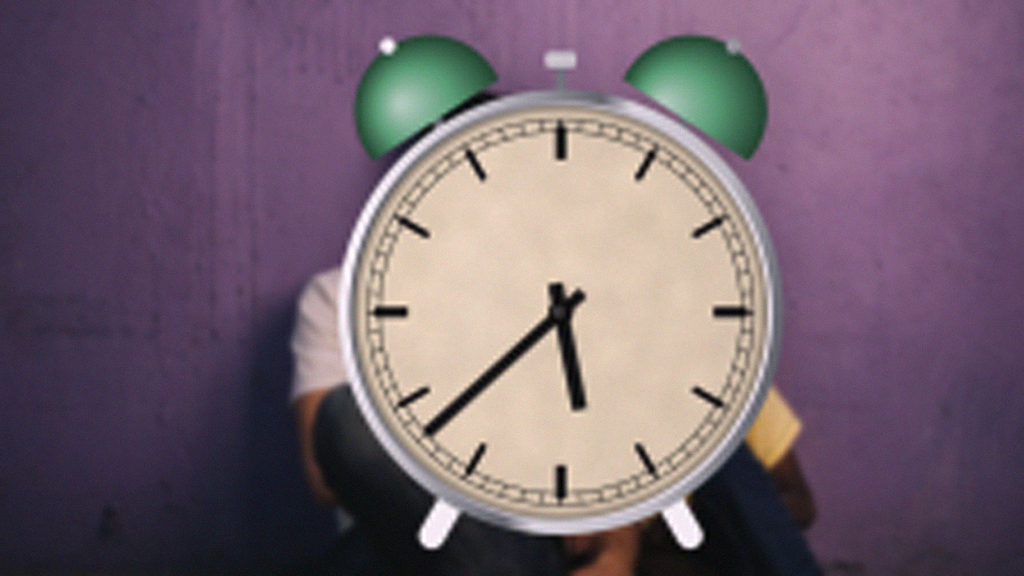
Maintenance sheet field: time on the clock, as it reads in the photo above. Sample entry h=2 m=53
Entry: h=5 m=38
